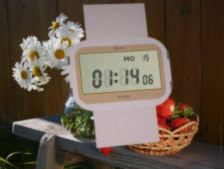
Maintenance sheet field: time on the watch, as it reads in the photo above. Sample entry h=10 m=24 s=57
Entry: h=1 m=14 s=6
